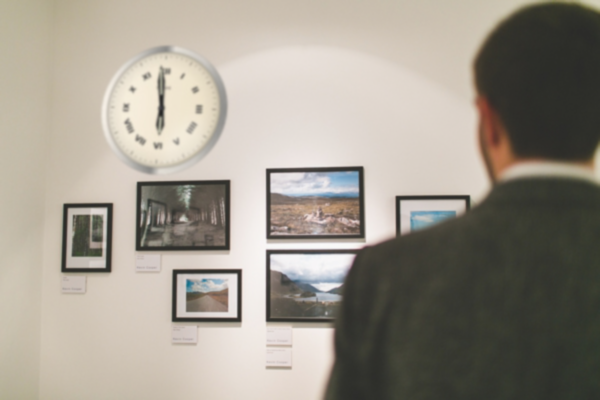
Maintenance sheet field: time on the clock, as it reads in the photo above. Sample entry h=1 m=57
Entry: h=5 m=59
